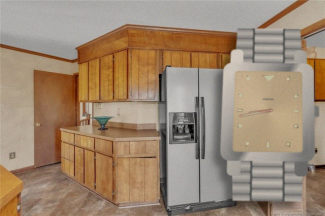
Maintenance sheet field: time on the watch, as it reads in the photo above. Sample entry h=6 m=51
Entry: h=8 m=43
